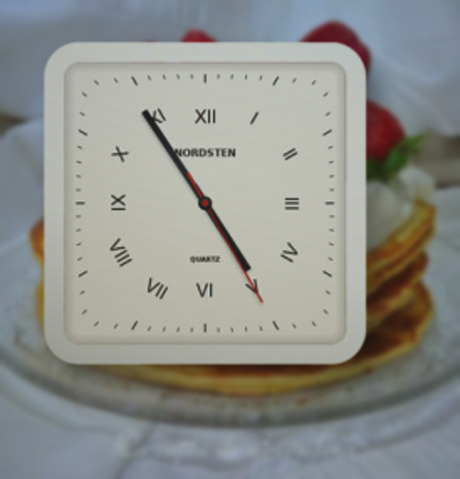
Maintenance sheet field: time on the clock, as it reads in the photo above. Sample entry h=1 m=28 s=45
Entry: h=4 m=54 s=25
